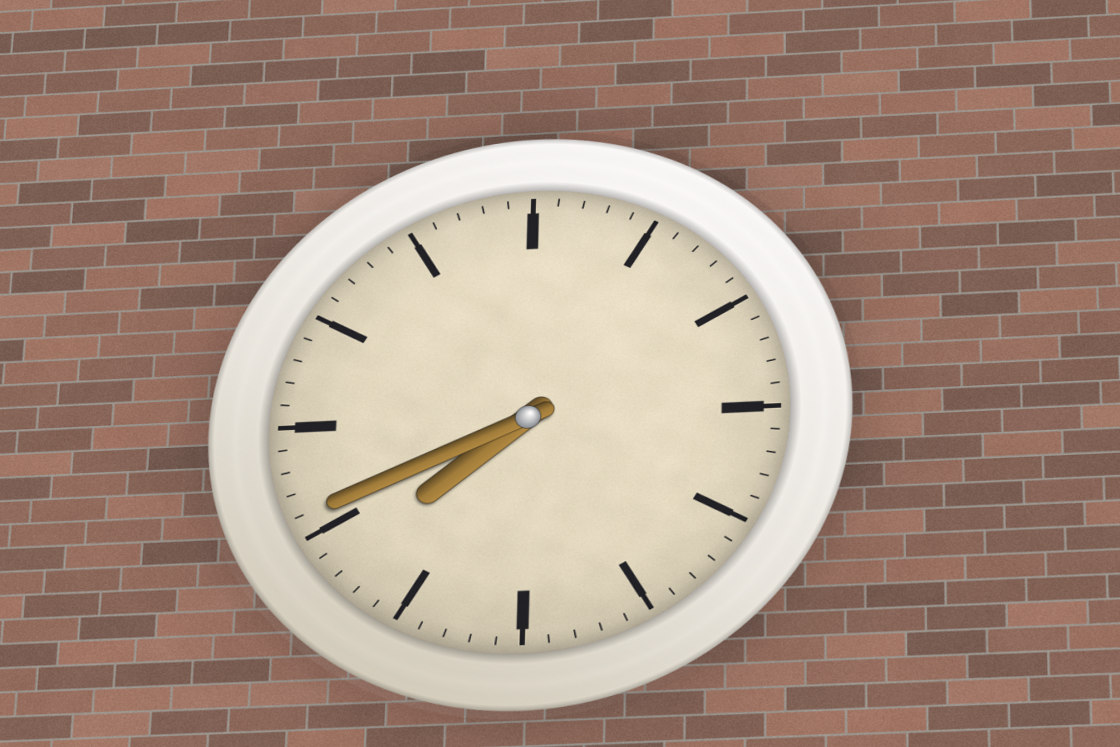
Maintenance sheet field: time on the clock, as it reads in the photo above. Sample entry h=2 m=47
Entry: h=7 m=41
